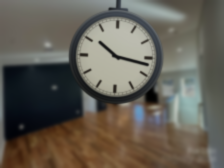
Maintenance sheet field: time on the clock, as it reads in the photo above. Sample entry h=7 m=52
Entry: h=10 m=17
